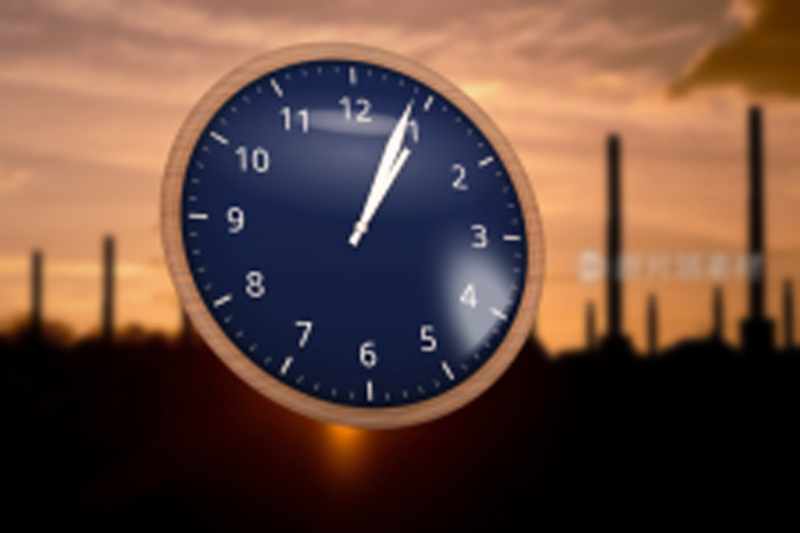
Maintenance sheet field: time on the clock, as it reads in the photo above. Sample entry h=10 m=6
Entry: h=1 m=4
